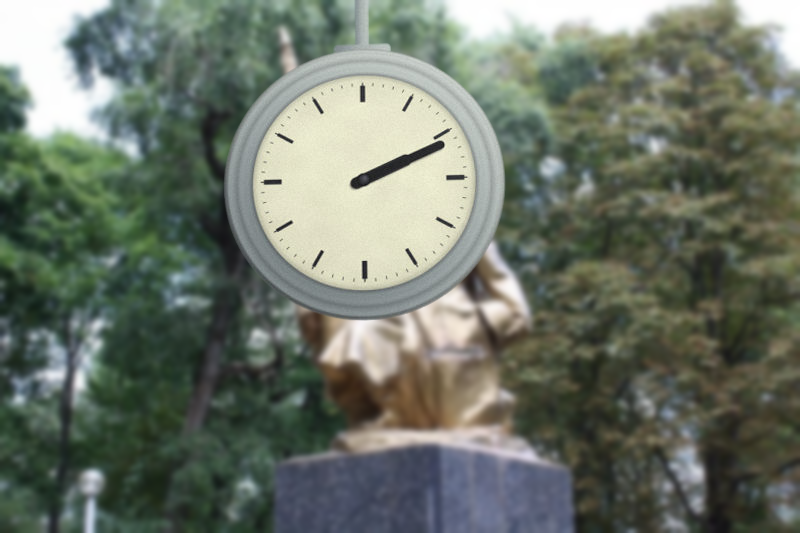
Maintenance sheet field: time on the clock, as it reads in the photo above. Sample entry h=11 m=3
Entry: h=2 m=11
